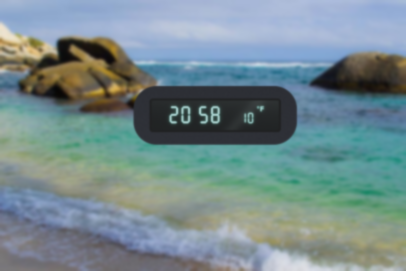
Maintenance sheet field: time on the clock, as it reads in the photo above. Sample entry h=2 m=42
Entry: h=20 m=58
